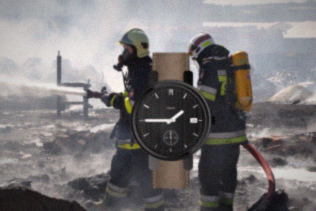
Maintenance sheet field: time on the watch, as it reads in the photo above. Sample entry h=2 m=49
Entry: h=1 m=45
